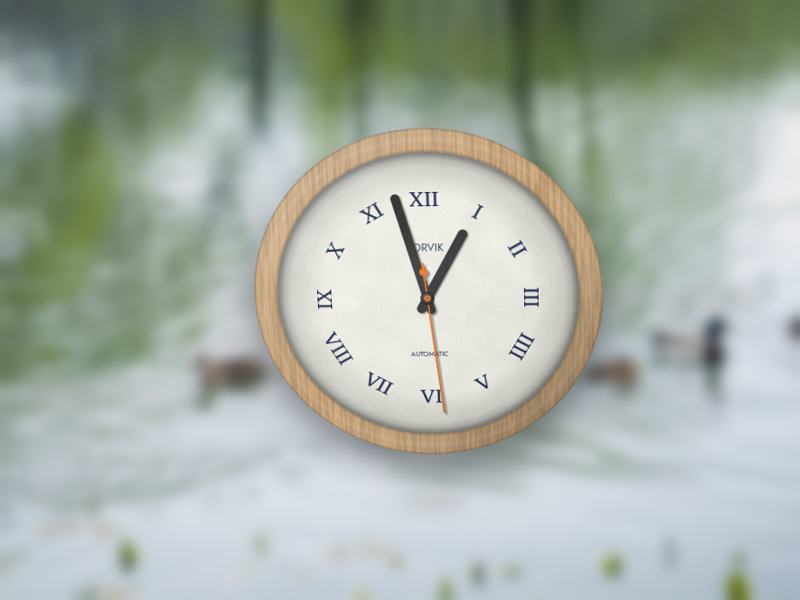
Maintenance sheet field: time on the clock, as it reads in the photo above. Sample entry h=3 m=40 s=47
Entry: h=12 m=57 s=29
